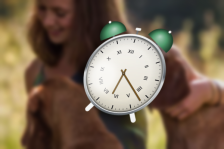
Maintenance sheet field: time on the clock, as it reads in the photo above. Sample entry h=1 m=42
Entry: h=6 m=22
